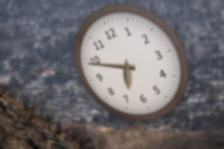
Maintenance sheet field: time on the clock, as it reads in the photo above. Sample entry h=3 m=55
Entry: h=6 m=49
